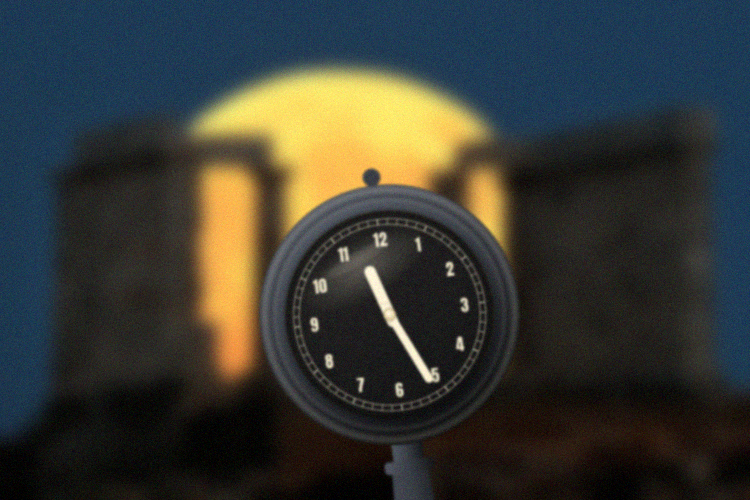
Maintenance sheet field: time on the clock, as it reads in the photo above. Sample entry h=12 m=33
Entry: h=11 m=26
